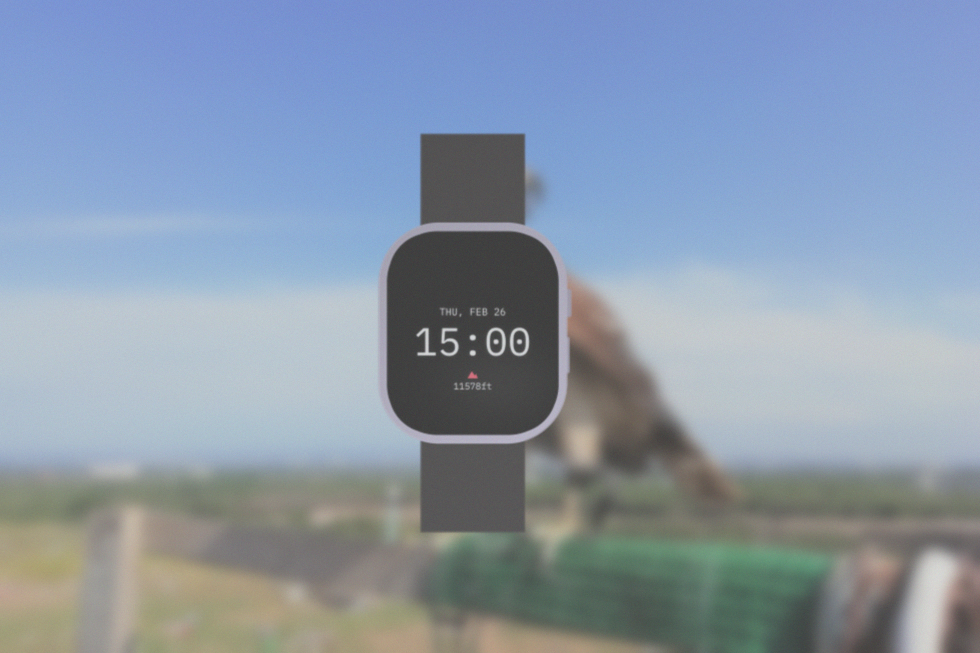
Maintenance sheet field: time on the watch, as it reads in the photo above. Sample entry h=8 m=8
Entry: h=15 m=0
